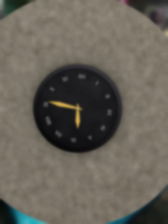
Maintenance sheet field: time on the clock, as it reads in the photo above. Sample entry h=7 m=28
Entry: h=5 m=46
